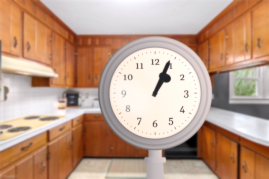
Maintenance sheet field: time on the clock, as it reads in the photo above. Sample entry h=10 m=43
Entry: h=1 m=4
